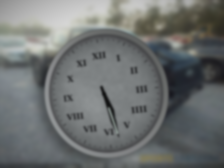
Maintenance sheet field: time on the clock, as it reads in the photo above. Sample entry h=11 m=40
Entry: h=5 m=28
